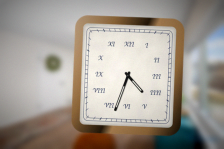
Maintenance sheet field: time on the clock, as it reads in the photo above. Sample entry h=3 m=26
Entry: h=4 m=33
